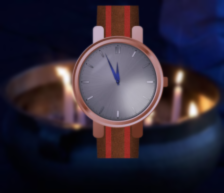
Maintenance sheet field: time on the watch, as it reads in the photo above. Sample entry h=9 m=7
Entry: h=11 m=56
